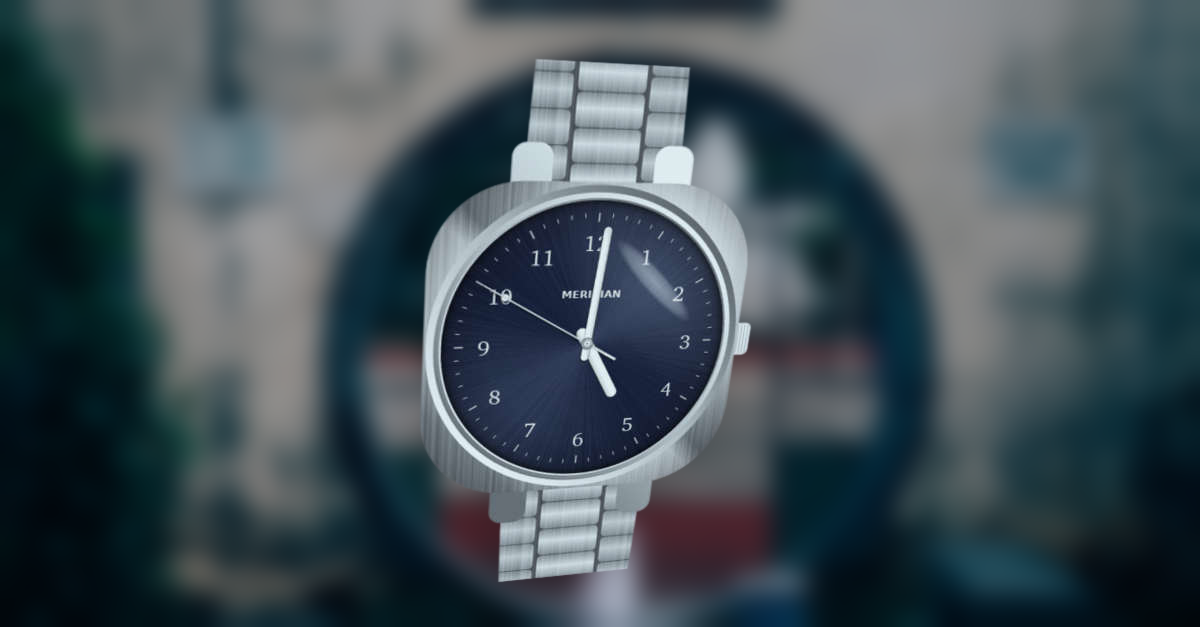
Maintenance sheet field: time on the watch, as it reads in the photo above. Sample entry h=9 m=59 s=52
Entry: h=5 m=0 s=50
